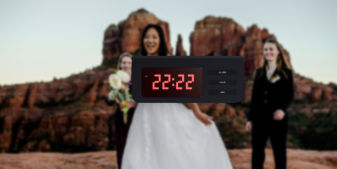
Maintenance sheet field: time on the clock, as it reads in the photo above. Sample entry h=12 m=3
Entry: h=22 m=22
